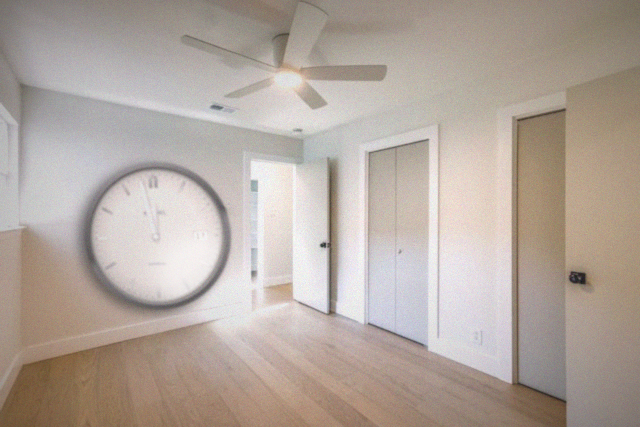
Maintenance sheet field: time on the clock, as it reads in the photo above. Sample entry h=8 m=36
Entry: h=11 m=58
